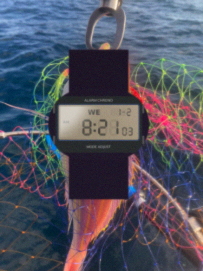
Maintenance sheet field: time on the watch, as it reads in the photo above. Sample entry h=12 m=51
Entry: h=8 m=21
